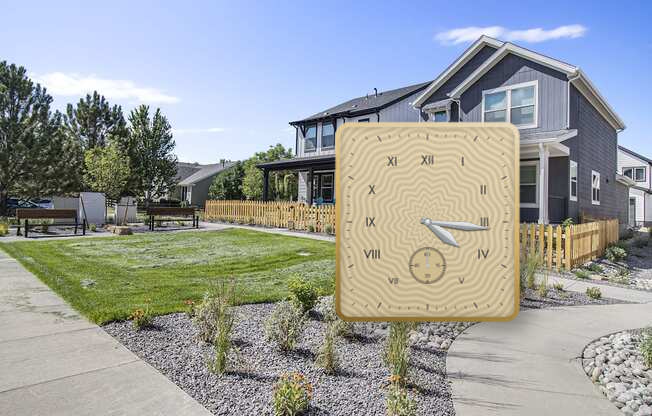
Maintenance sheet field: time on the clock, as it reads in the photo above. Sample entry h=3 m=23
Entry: h=4 m=16
